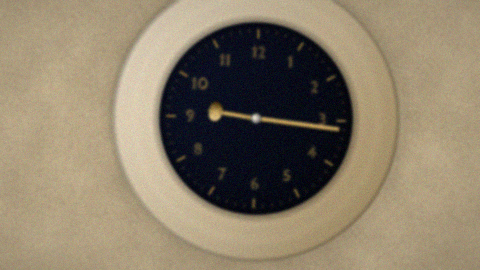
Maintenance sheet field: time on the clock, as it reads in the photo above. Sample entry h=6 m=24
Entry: h=9 m=16
